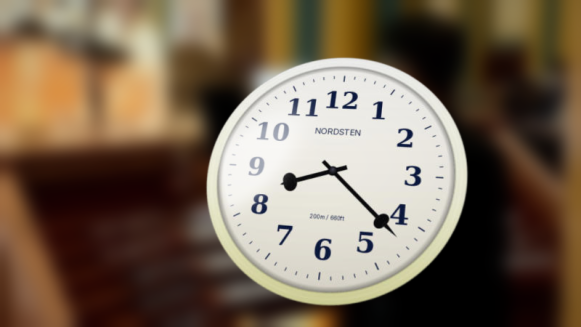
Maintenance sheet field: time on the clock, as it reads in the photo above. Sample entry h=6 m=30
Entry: h=8 m=22
